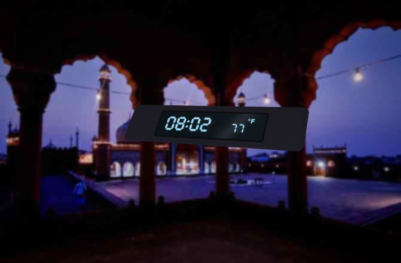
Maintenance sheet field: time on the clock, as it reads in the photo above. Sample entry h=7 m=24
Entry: h=8 m=2
